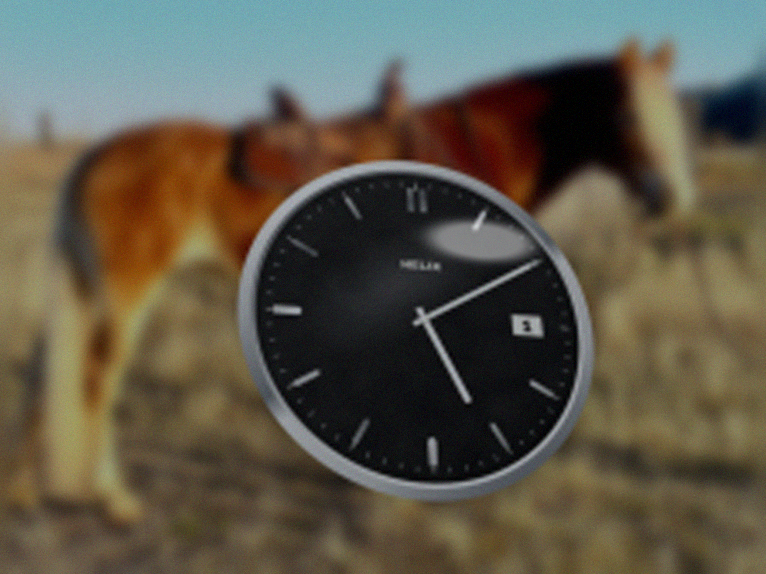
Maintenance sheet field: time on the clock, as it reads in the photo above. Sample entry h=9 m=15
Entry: h=5 m=10
